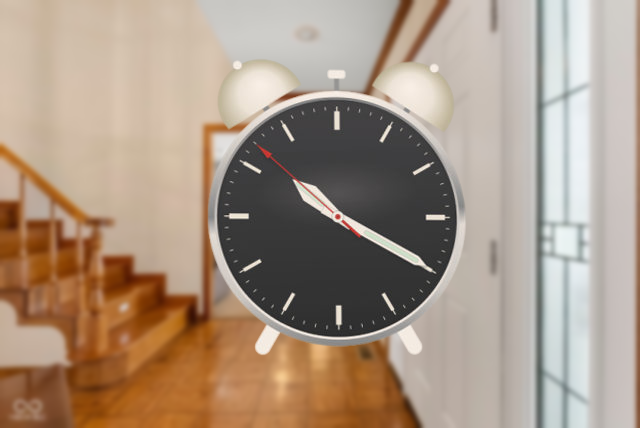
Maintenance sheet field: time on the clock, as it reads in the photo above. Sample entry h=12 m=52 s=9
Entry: h=10 m=19 s=52
